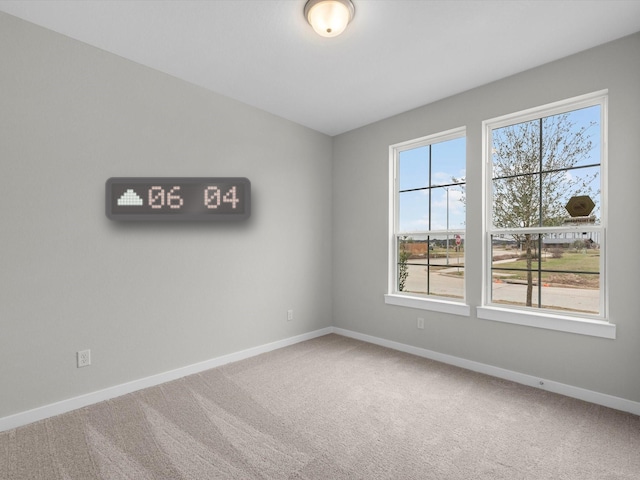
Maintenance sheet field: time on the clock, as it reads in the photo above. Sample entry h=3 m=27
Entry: h=6 m=4
